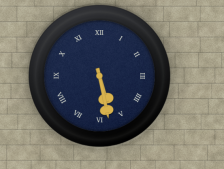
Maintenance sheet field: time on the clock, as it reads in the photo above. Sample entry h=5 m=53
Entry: h=5 m=28
